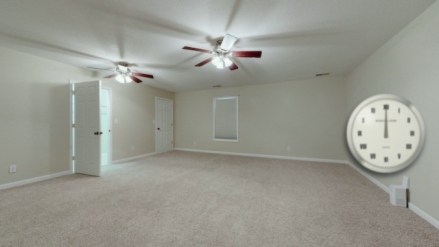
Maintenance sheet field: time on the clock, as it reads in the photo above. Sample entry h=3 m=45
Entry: h=12 m=0
